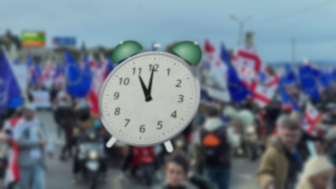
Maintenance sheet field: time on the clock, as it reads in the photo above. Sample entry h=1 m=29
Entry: h=11 m=0
